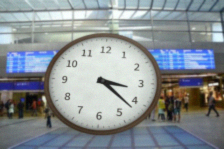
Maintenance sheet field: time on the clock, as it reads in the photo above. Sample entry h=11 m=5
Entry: h=3 m=22
